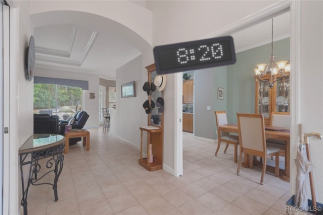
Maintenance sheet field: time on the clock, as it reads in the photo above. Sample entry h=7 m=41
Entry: h=8 m=20
